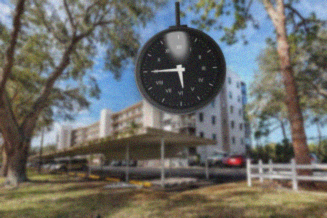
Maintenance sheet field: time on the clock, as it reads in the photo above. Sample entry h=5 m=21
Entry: h=5 m=45
